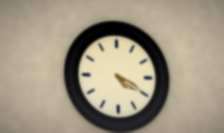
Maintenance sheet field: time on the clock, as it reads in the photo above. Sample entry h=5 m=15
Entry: h=4 m=20
